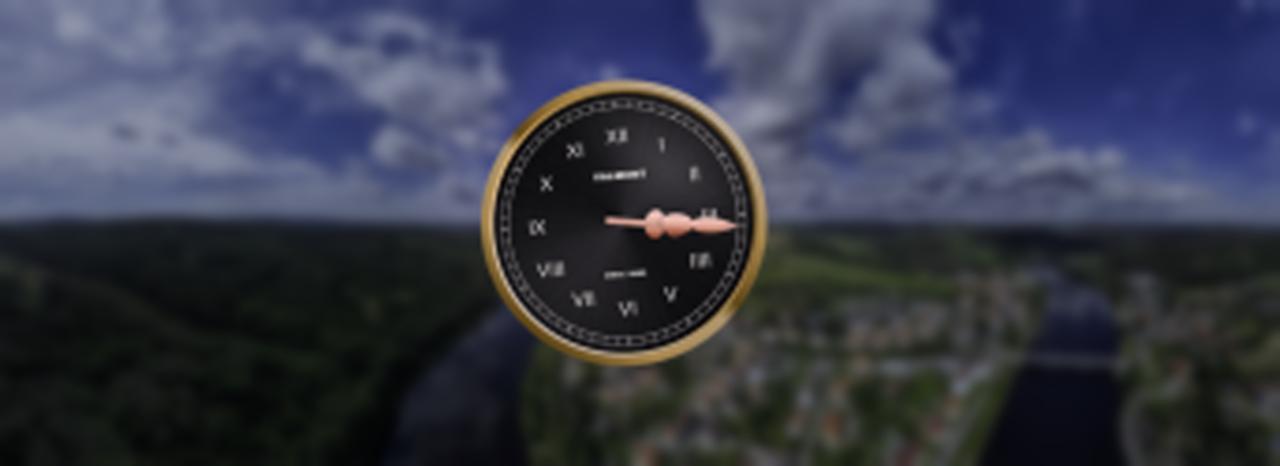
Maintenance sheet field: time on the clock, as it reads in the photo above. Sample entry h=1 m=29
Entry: h=3 m=16
